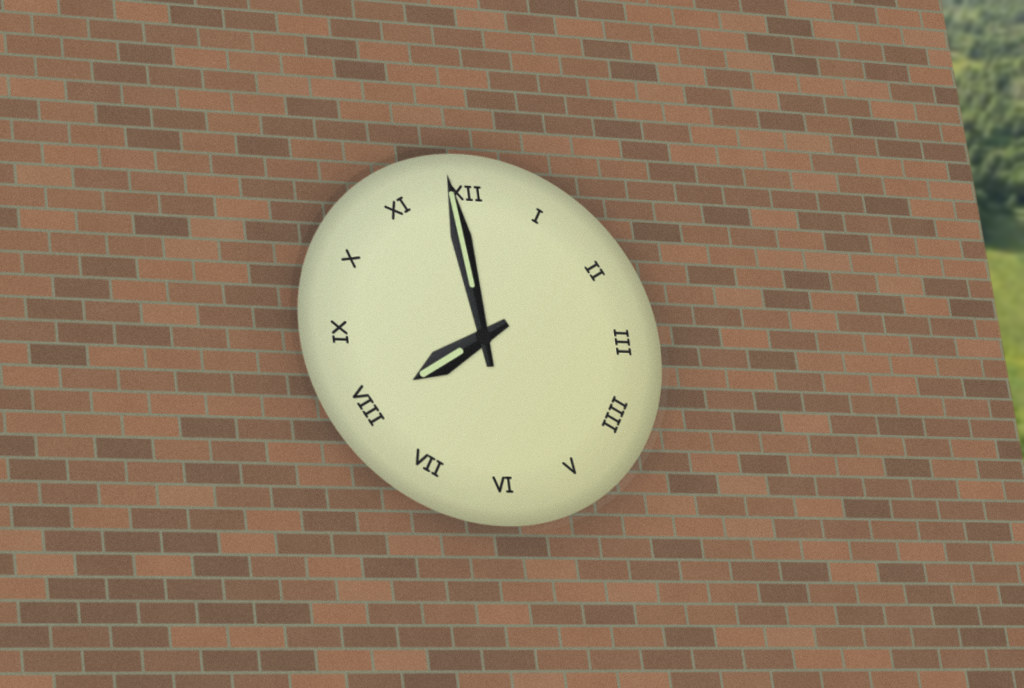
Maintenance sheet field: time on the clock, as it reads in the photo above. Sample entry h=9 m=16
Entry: h=7 m=59
